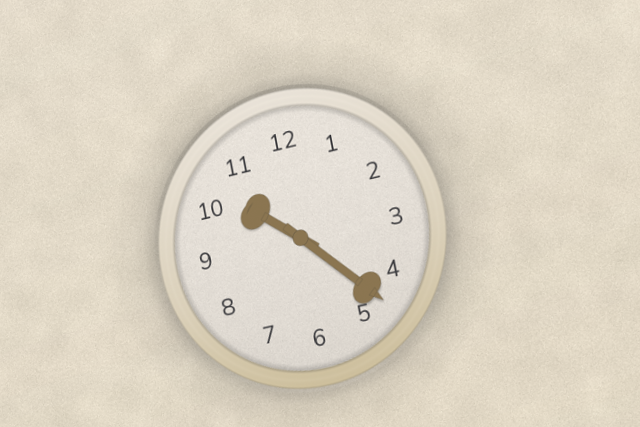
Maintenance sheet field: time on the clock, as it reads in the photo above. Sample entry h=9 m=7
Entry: h=10 m=23
